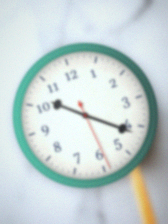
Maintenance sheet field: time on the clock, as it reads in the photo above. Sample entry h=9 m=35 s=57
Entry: h=10 m=21 s=29
